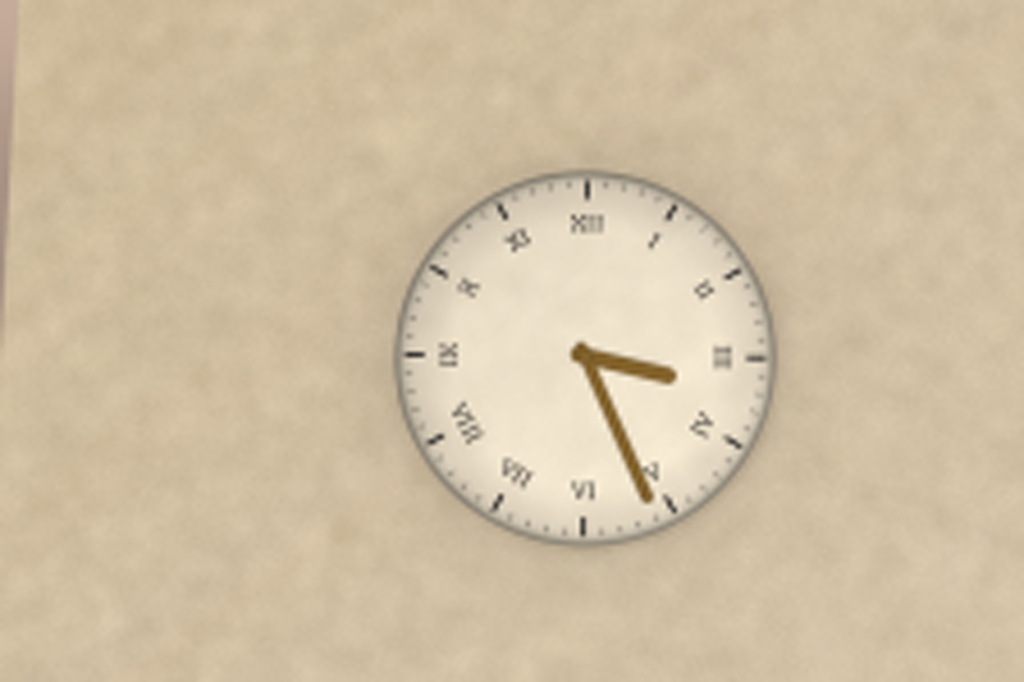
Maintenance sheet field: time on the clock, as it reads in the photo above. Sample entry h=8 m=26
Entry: h=3 m=26
